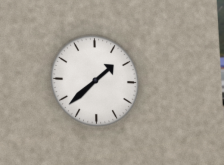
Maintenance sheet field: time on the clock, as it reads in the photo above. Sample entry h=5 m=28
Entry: h=1 m=38
